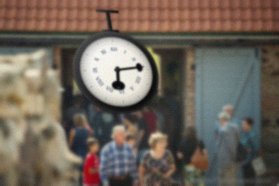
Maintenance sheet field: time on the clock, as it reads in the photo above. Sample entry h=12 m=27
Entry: h=6 m=14
